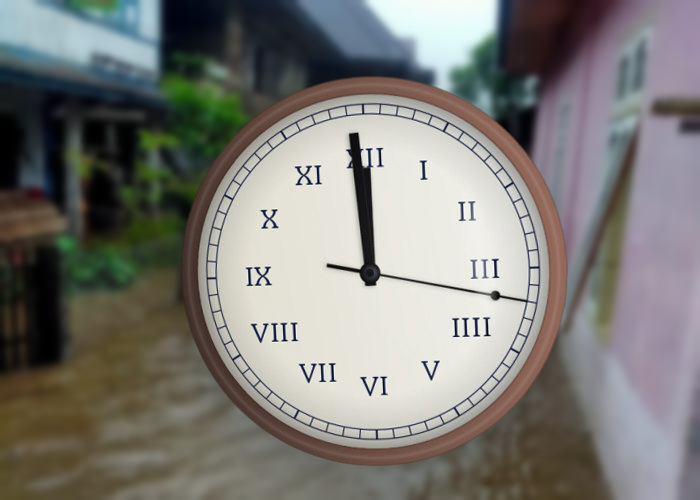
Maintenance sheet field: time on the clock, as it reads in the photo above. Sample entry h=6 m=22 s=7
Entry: h=11 m=59 s=17
